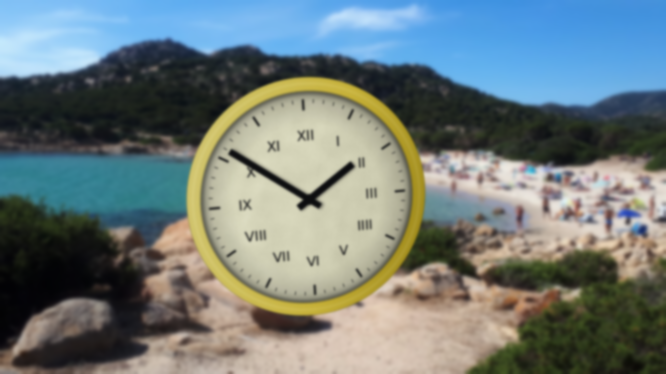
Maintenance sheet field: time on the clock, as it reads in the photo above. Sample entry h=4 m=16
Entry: h=1 m=51
